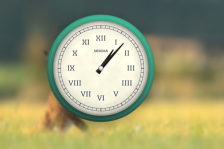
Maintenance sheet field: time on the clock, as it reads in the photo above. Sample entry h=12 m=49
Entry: h=1 m=7
